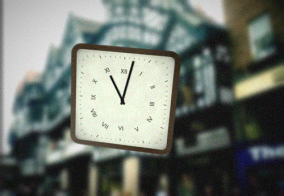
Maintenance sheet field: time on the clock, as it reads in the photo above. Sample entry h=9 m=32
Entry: h=11 m=2
